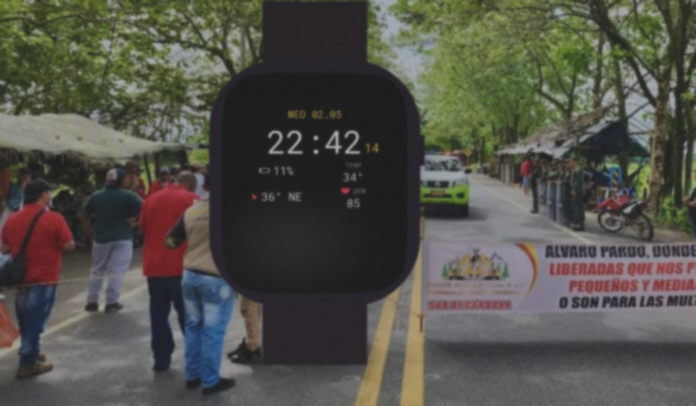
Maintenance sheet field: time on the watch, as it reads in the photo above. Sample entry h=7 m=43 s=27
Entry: h=22 m=42 s=14
